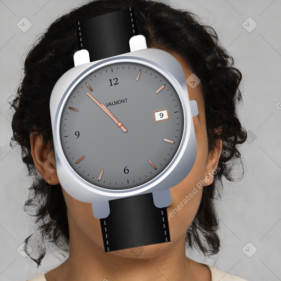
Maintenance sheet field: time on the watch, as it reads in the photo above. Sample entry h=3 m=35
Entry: h=10 m=54
